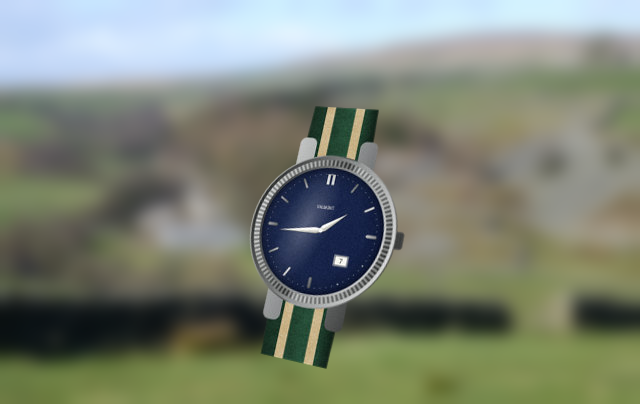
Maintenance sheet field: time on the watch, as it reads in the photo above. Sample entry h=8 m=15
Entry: h=1 m=44
